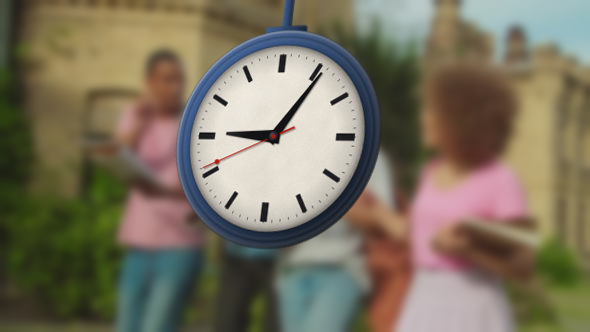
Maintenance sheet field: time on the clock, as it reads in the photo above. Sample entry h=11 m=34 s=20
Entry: h=9 m=5 s=41
